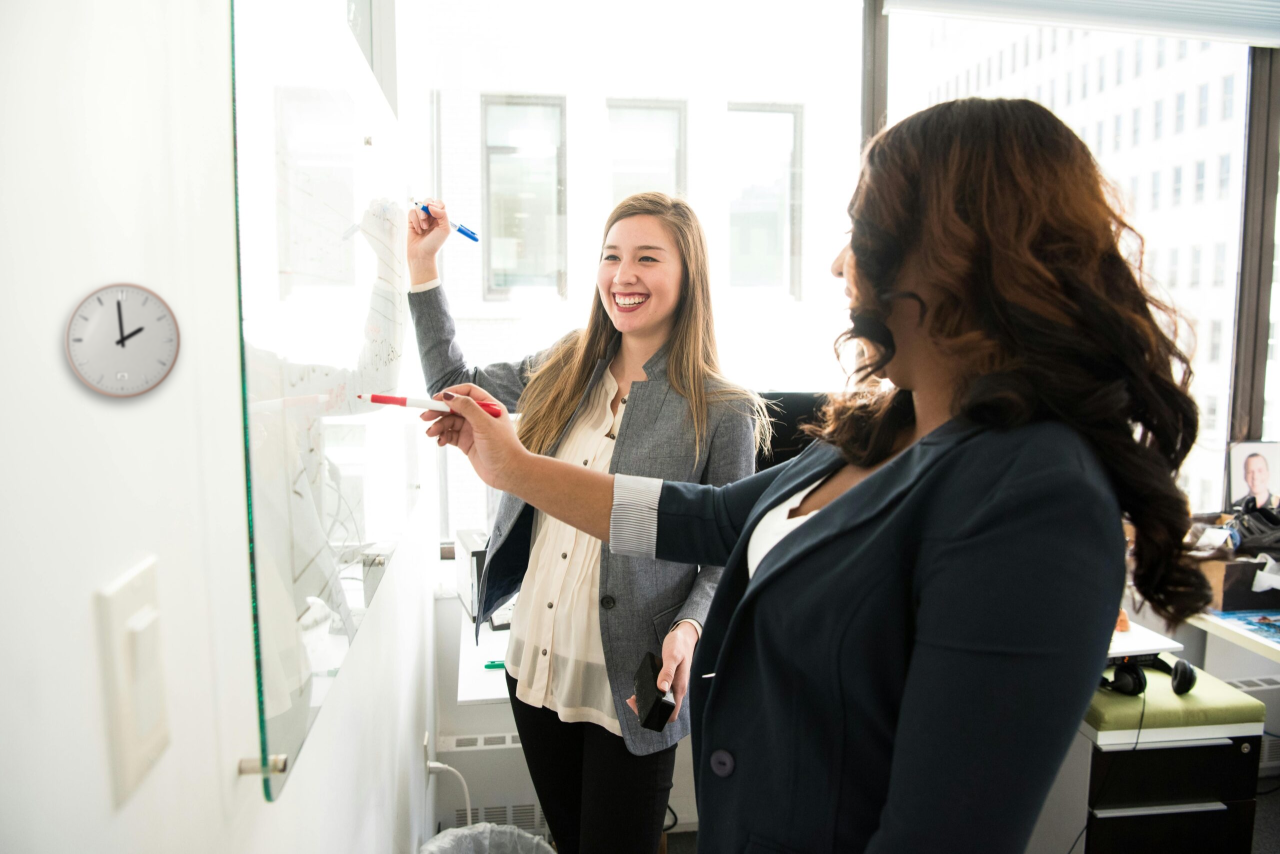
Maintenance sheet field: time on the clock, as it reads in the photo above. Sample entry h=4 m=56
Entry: h=1 m=59
